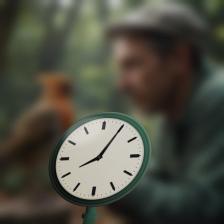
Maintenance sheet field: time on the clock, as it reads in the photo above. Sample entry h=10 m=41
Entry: h=8 m=5
